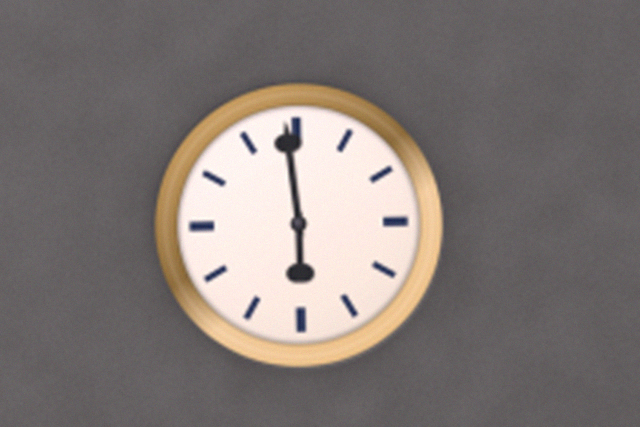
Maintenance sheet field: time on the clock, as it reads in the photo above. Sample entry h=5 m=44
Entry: h=5 m=59
